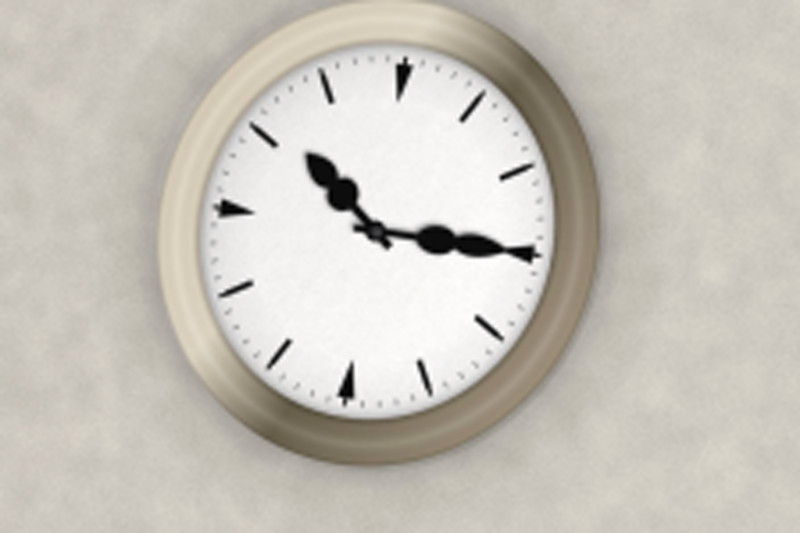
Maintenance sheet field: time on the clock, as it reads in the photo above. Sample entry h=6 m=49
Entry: h=10 m=15
